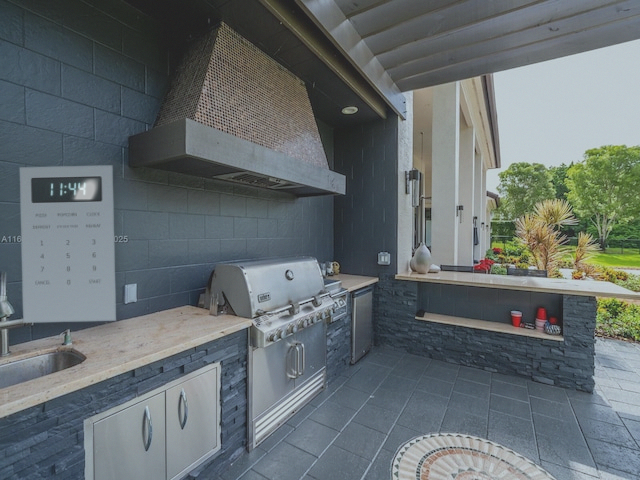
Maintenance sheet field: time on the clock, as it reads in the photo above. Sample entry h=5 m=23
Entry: h=11 m=44
